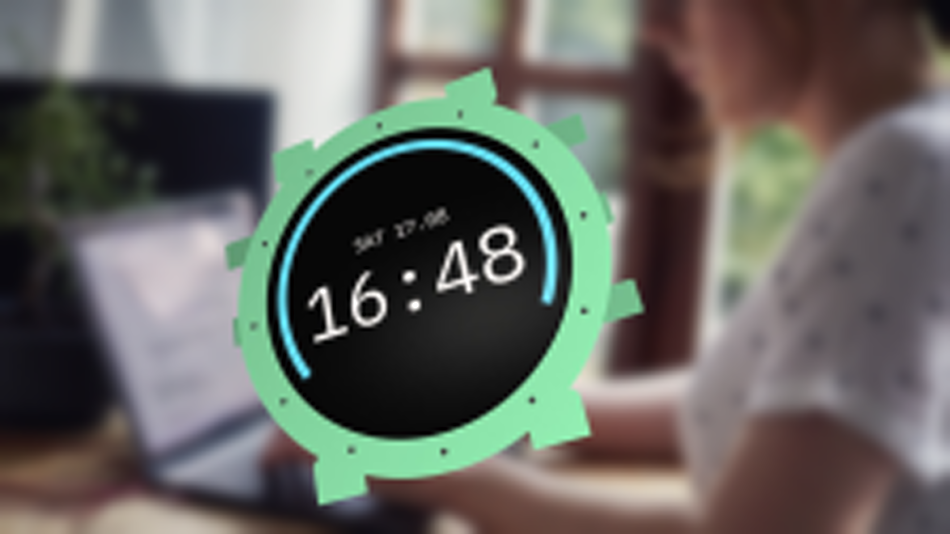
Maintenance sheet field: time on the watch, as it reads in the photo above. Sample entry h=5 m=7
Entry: h=16 m=48
